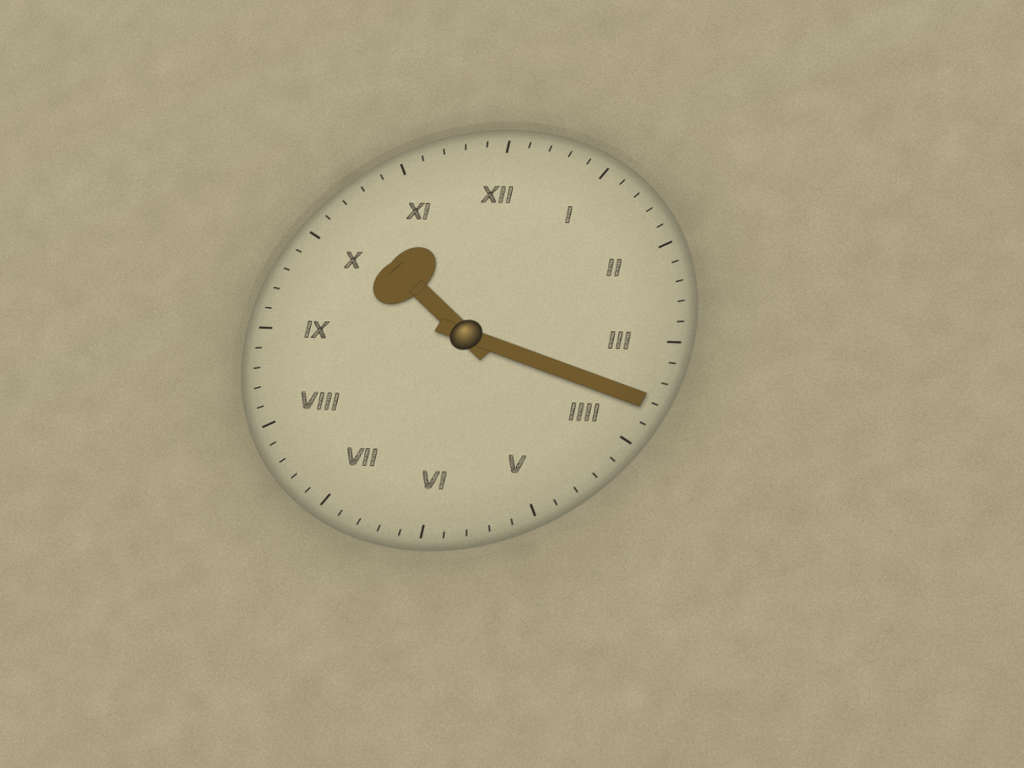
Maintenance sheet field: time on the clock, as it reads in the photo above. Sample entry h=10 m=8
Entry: h=10 m=18
